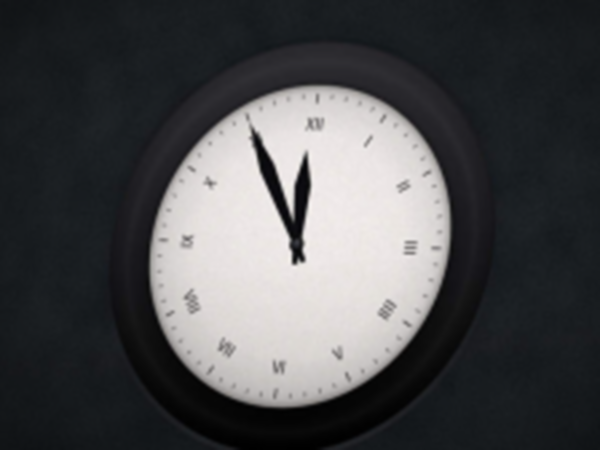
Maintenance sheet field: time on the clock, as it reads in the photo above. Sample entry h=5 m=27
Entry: h=11 m=55
